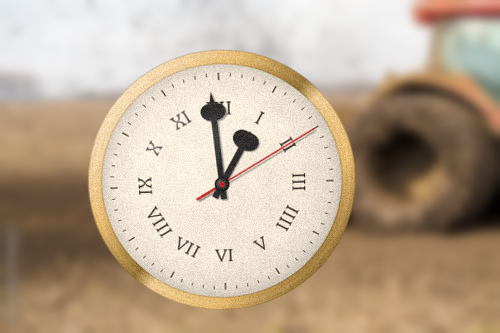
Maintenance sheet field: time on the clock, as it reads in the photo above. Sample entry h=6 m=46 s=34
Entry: h=12 m=59 s=10
